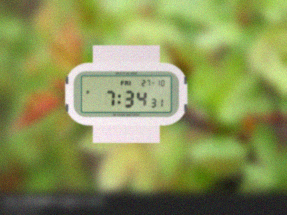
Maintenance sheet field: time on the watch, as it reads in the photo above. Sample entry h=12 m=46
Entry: h=7 m=34
